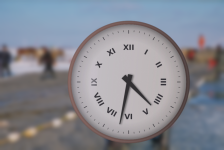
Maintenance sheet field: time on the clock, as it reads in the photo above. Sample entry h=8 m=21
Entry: h=4 m=32
